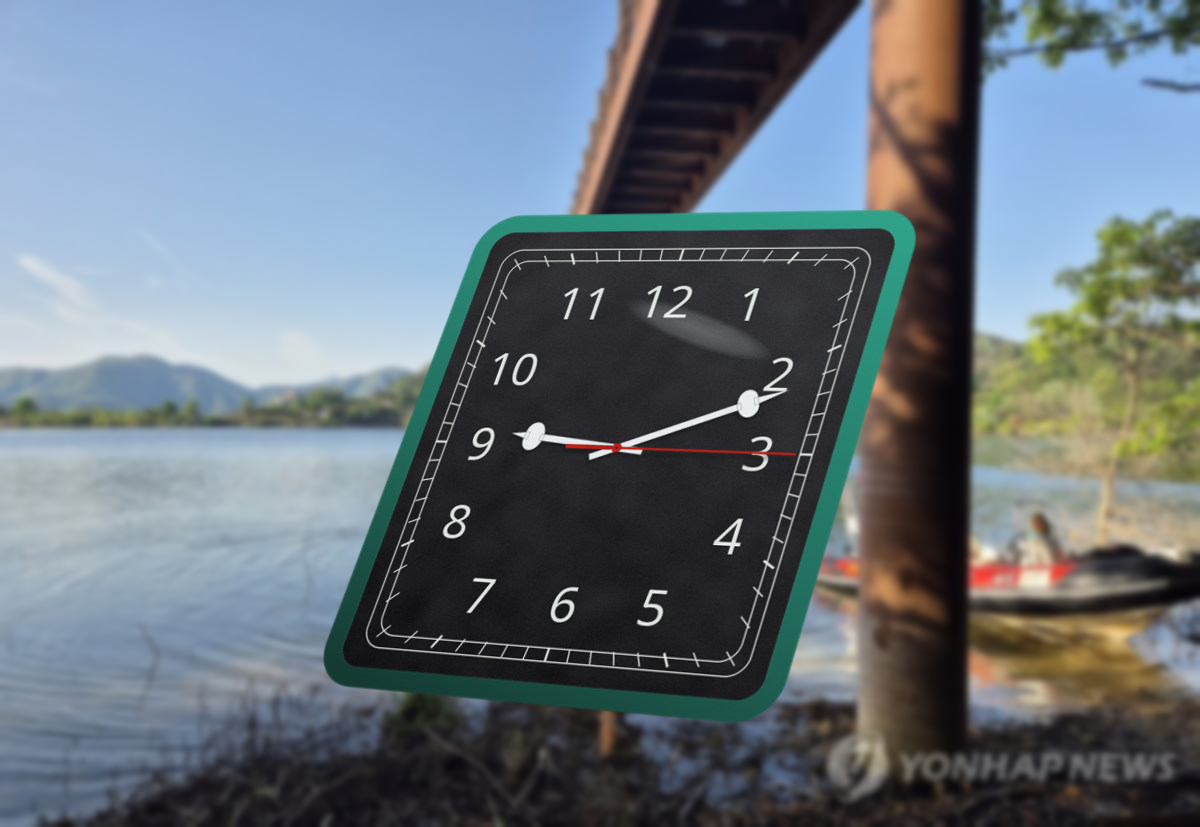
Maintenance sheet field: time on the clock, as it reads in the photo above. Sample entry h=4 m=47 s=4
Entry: h=9 m=11 s=15
